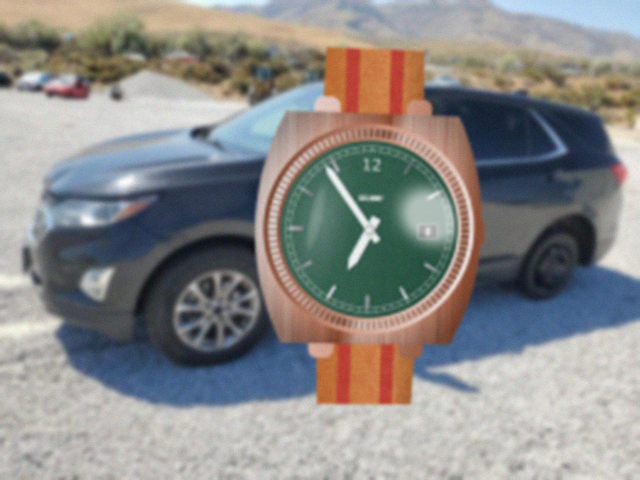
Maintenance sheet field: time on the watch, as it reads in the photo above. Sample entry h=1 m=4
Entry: h=6 m=54
